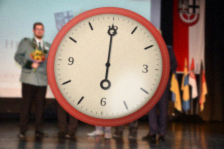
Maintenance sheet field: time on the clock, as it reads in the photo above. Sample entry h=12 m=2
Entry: h=6 m=0
